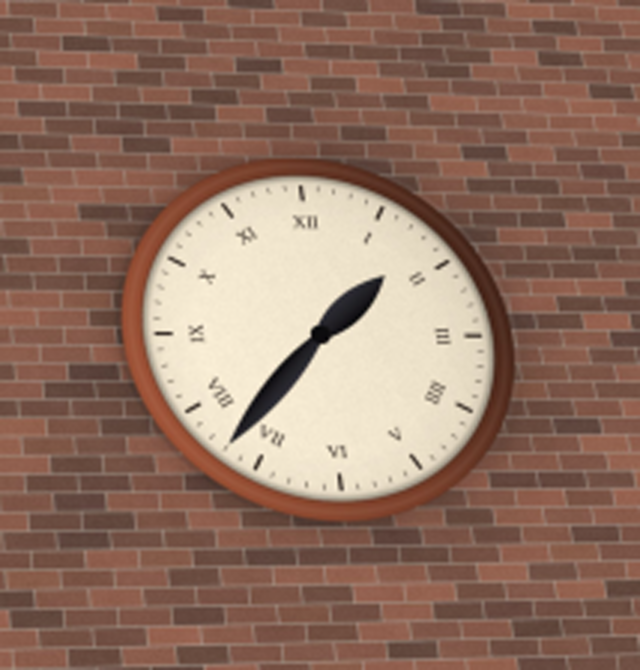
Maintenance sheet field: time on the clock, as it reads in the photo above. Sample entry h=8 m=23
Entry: h=1 m=37
